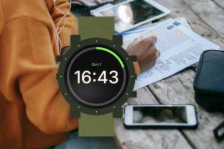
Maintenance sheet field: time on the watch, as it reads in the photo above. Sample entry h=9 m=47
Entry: h=16 m=43
